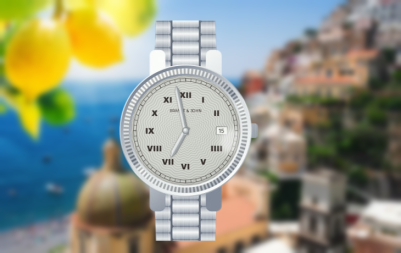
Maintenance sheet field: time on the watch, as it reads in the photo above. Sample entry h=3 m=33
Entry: h=6 m=58
